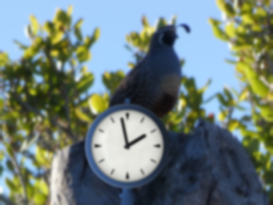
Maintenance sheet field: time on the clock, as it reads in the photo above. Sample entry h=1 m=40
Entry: h=1 m=58
